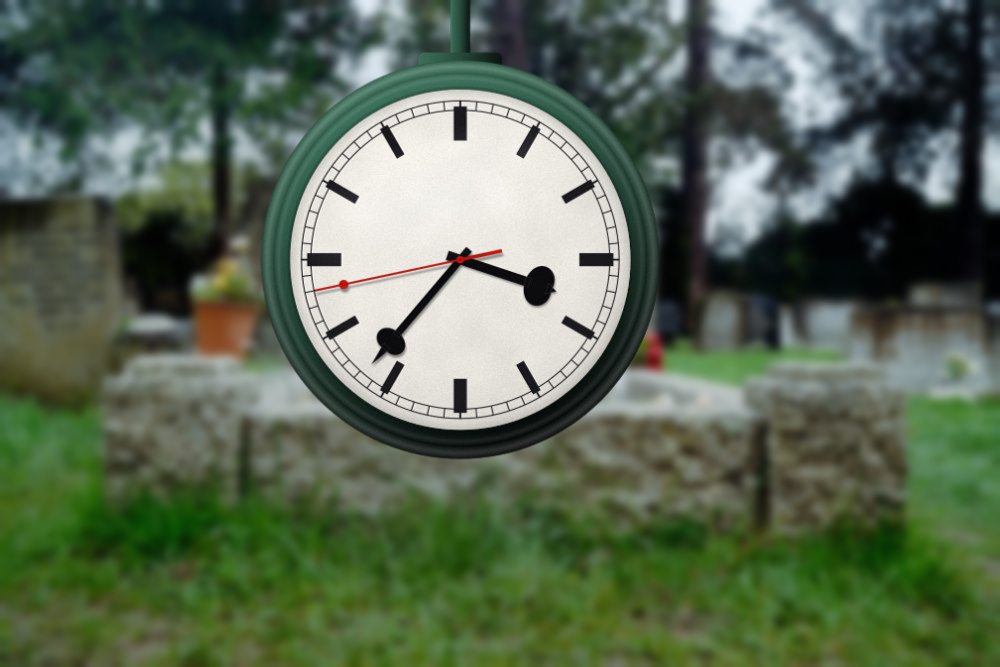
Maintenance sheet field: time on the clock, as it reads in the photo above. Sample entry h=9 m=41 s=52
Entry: h=3 m=36 s=43
